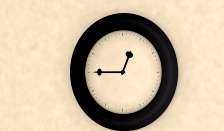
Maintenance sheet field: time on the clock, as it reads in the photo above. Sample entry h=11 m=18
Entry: h=12 m=45
